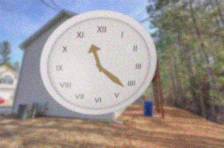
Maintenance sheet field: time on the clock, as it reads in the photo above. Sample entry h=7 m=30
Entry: h=11 m=22
